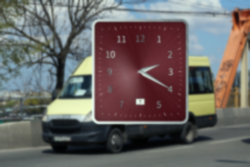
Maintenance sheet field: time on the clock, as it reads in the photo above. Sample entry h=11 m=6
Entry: h=2 m=20
